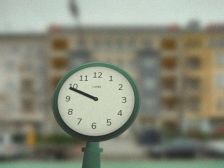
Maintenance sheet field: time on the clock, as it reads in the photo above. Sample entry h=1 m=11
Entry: h=9 m=49
